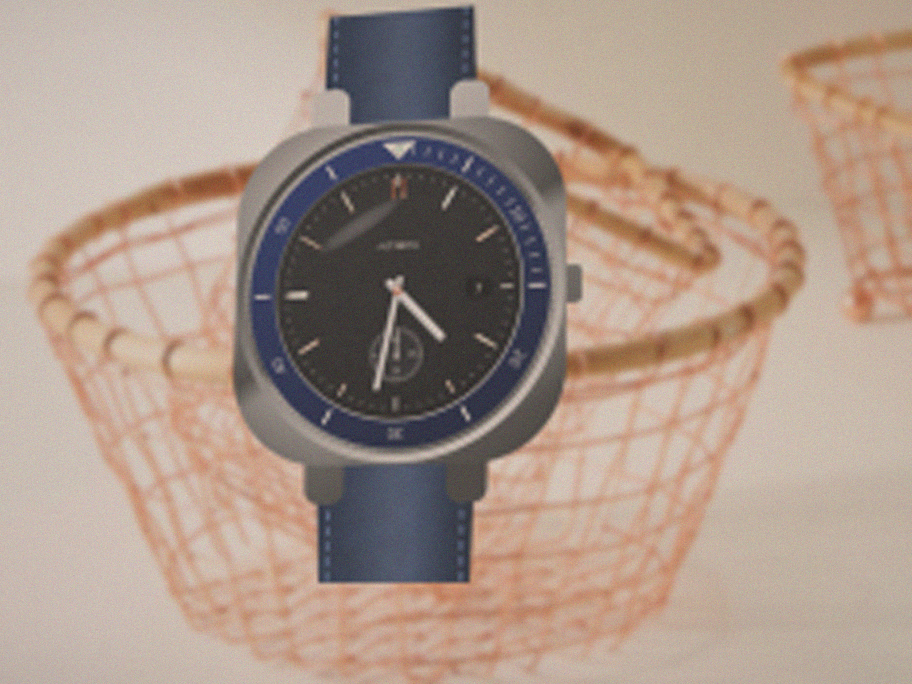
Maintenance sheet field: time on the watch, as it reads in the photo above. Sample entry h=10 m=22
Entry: h=4 m=32
